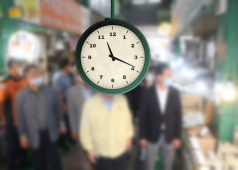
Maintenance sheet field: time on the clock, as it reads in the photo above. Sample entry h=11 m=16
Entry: h=11 m=19
